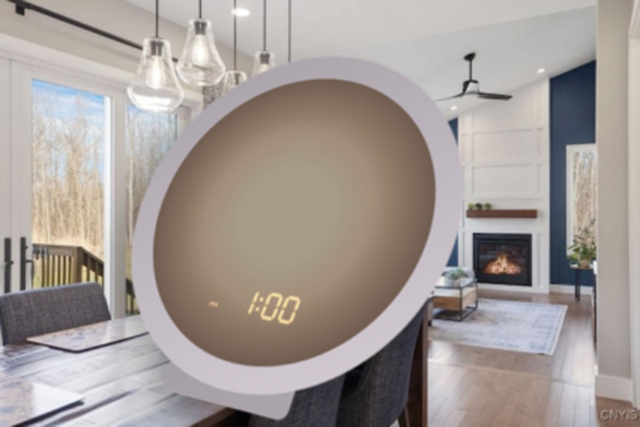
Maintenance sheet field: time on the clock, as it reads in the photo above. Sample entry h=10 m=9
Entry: h=1 m=0
